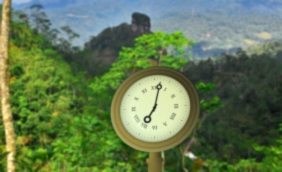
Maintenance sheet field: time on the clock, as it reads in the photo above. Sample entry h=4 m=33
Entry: h=7 m=2
